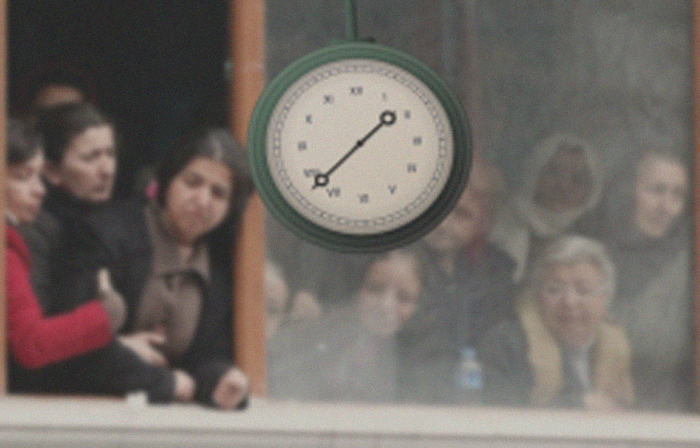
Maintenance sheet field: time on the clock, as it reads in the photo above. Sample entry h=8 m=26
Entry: h=1 m=38
